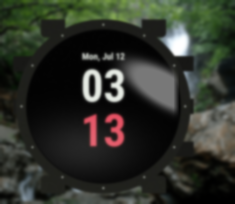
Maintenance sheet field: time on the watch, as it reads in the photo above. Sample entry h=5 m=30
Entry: h=3 m=13
